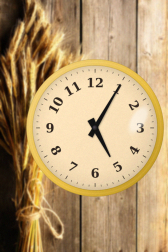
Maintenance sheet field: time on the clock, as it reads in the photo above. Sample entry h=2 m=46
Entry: h=5 m=5
